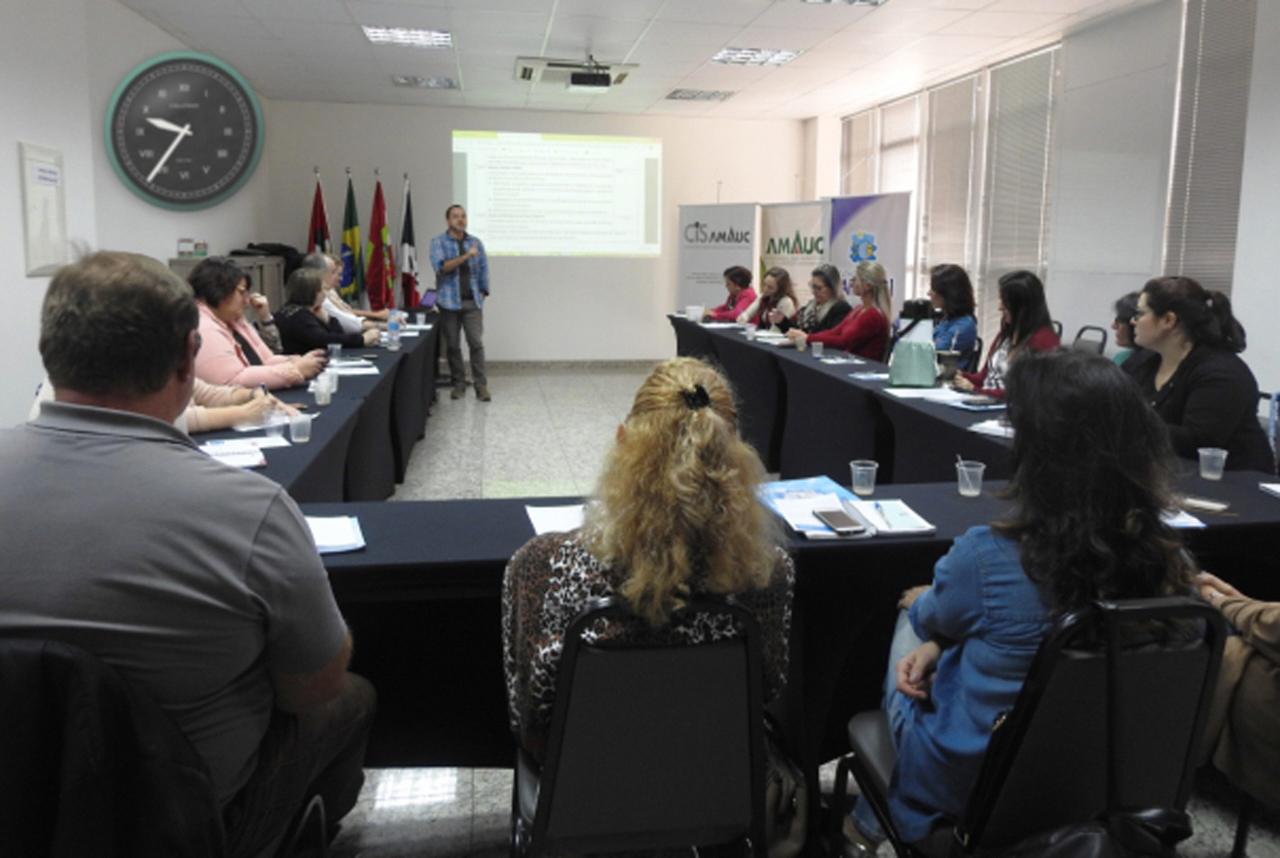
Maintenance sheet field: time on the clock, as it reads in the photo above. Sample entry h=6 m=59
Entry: h=9 m=36
